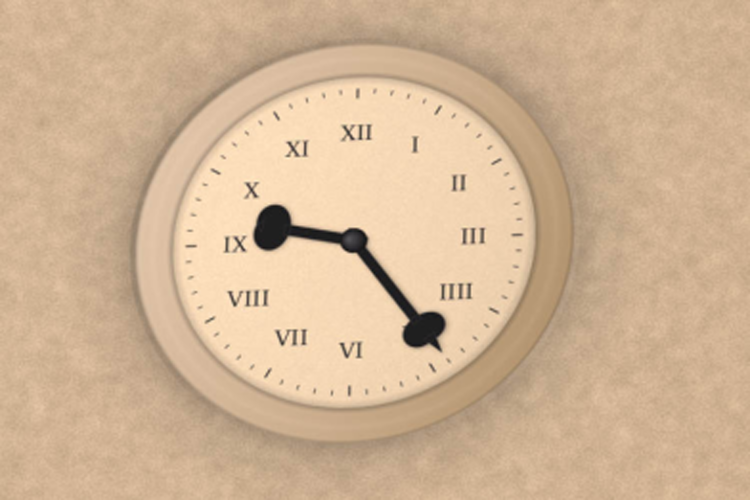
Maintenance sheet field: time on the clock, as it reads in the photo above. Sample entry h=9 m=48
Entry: h=9 m=24
